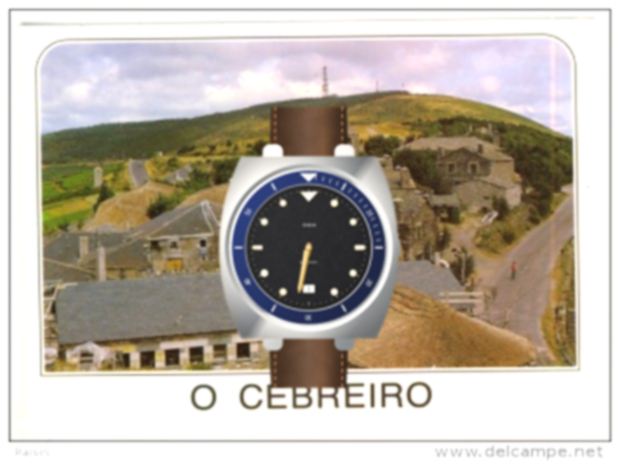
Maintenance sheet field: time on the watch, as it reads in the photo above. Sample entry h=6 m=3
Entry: h=6 m=32
